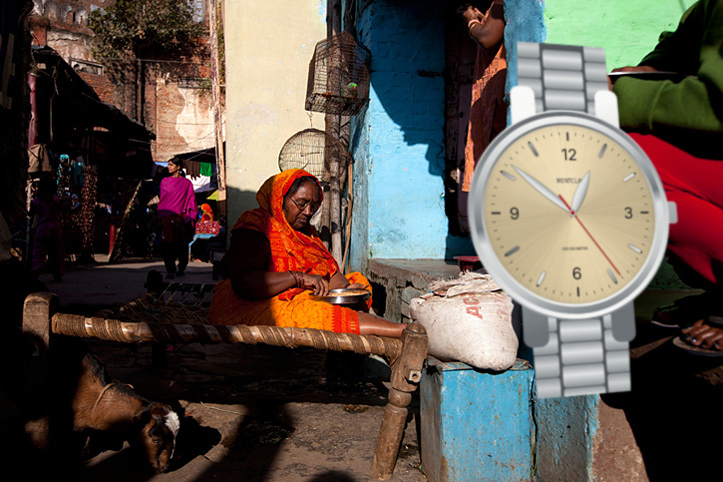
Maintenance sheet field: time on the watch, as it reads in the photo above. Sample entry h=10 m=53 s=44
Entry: h=12 m=51 s=24
